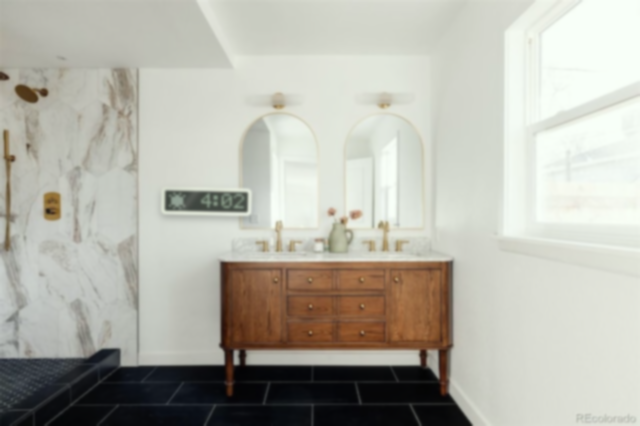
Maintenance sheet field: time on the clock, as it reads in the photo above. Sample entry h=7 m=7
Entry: h=4 m=2
